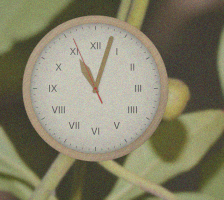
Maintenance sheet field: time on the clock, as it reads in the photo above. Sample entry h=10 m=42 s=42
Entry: h=11 m=2 s=56
